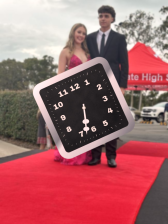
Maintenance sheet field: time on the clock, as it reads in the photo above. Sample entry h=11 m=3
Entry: h=6 m=33
